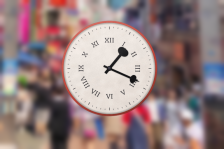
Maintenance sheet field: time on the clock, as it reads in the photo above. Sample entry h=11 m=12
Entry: h=1 m=19
